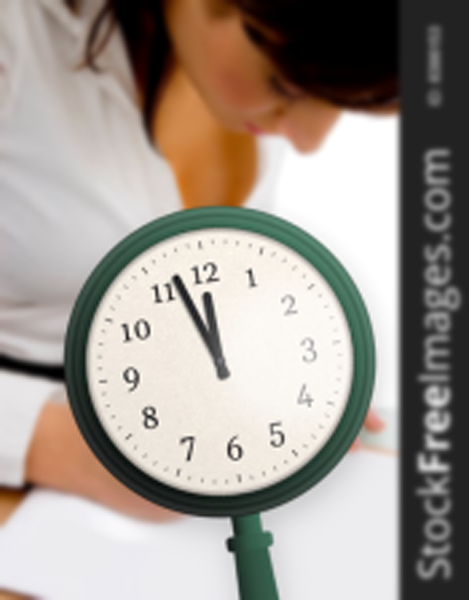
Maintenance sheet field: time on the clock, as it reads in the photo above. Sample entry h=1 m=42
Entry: h=11 m=57
